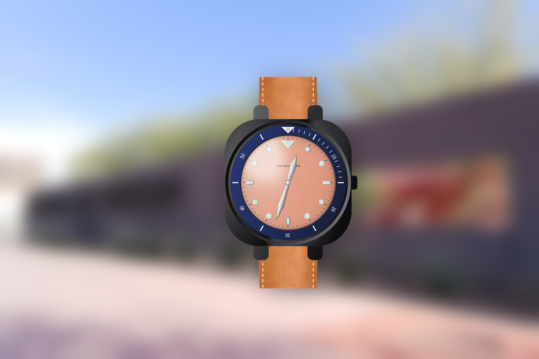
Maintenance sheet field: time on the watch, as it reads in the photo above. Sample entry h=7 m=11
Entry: h=12 m=33
